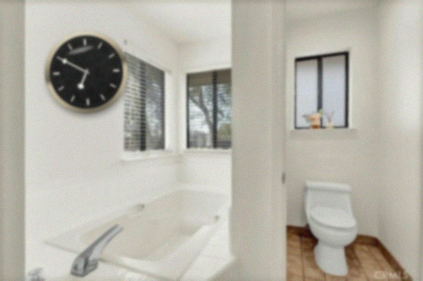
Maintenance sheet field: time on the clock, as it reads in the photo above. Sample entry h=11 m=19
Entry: h=6 m=50
